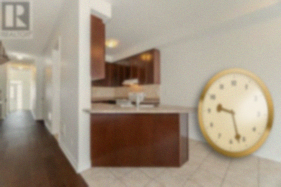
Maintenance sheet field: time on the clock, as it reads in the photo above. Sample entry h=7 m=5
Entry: h=9 m=27
